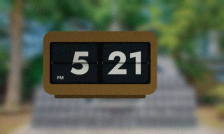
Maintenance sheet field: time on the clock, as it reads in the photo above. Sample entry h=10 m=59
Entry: h=5 m=21
